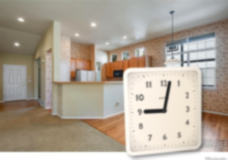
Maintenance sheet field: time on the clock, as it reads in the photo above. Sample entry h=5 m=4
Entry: h=9 m=2
